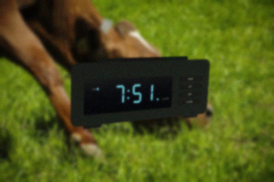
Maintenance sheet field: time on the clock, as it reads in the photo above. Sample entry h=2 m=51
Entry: h=7 m=51
